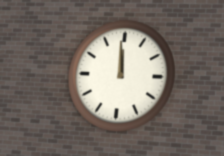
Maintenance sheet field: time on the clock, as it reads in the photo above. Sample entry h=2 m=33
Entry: h=11 m=59
